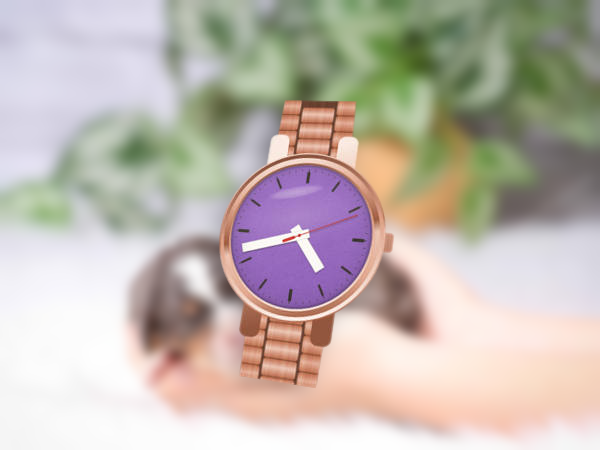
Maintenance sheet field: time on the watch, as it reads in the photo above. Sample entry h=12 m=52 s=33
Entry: h=4 m=42 s=11
